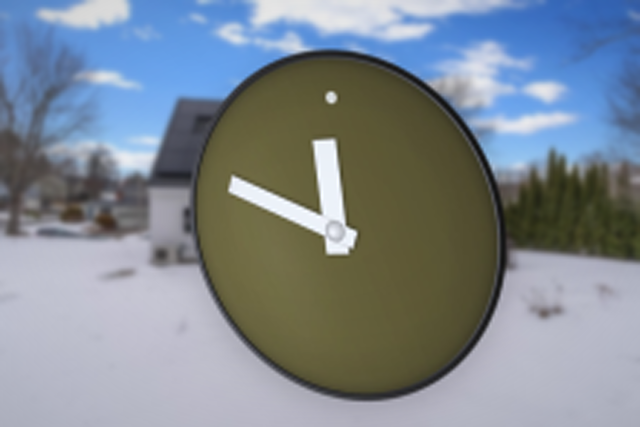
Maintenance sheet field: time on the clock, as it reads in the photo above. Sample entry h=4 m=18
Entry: h=11 m=48
